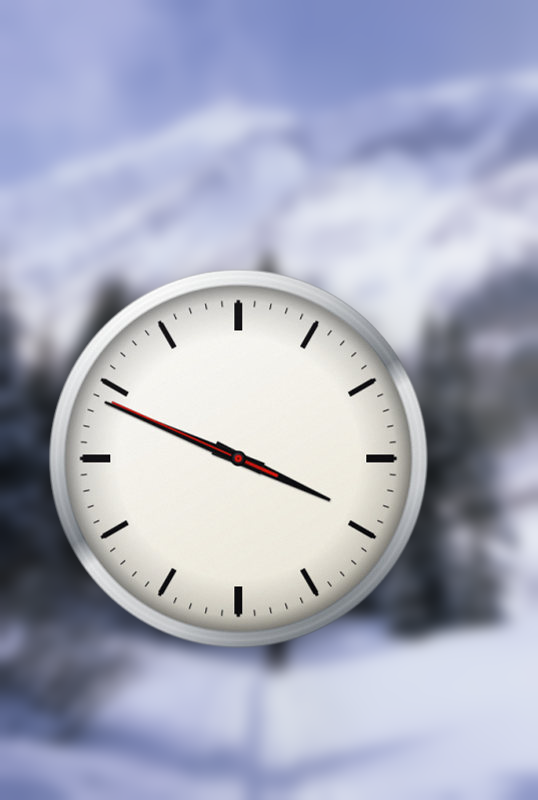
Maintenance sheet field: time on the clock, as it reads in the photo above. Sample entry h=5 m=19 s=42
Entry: h=3 m=48 s=49
